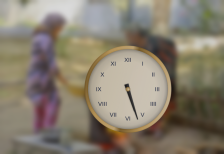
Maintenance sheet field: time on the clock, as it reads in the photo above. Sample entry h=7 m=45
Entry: h=5 m=27
